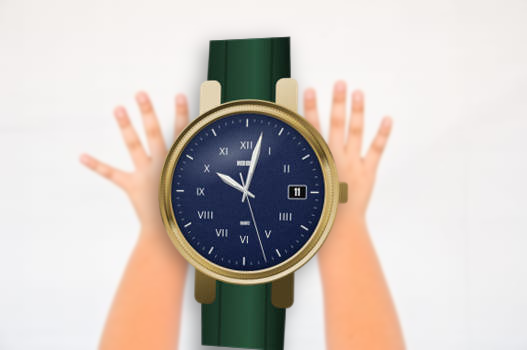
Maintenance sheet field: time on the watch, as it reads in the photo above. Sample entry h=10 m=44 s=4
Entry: h=10 m=2 s=27
